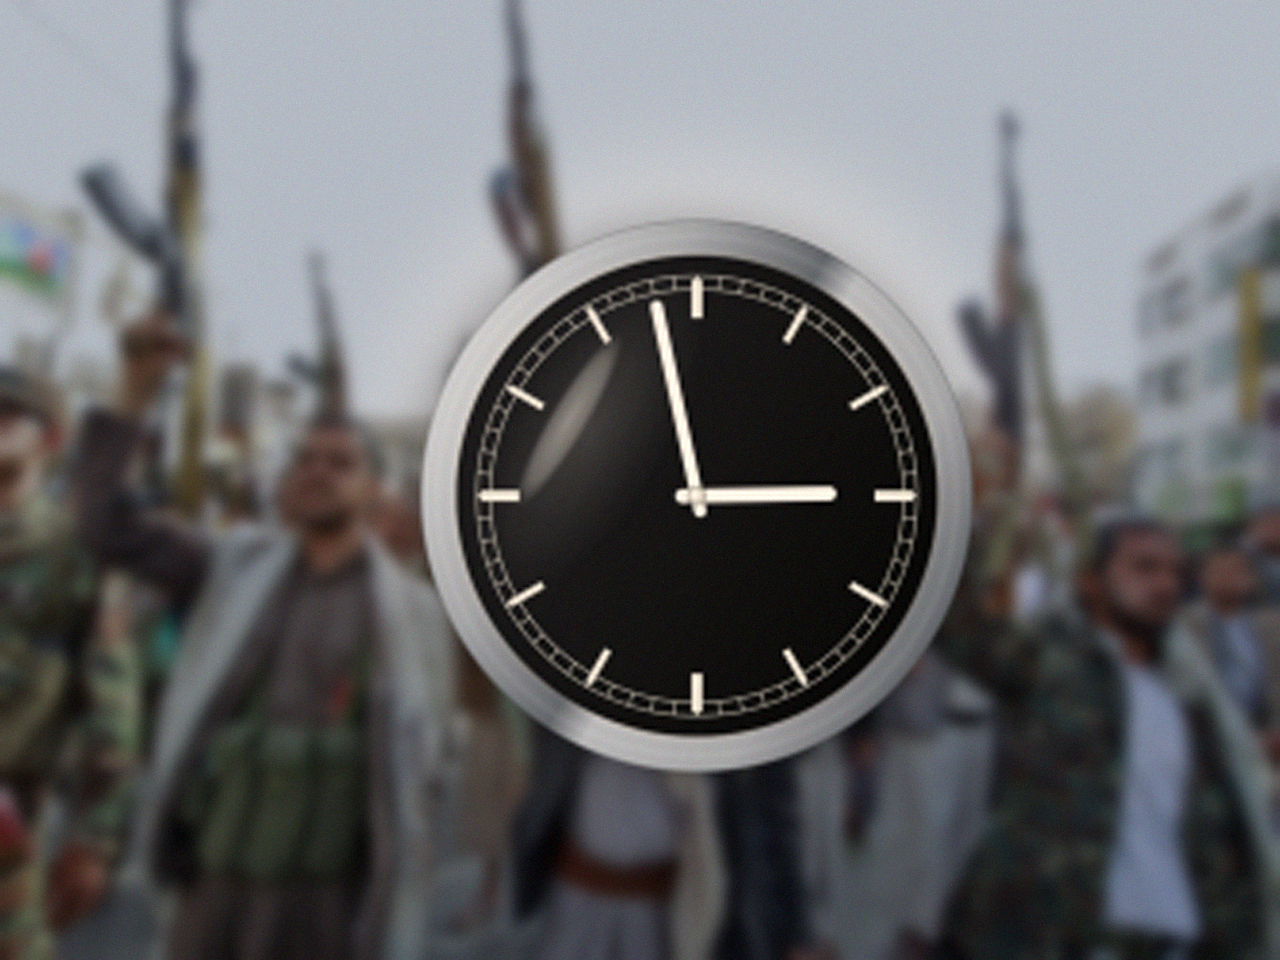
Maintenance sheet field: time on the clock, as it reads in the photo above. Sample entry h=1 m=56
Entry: h=2 m=58
